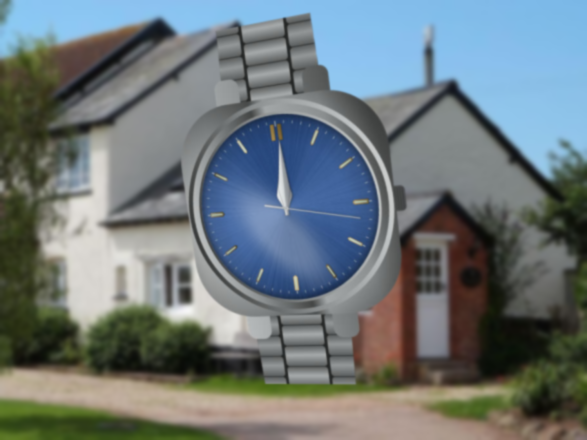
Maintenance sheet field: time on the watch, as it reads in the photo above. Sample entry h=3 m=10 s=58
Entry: h=12 m=0 s=17
